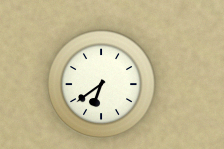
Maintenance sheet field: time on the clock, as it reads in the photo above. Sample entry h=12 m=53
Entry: h=6 m=39
